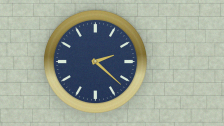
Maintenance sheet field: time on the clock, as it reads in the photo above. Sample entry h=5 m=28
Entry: h=2 m=22
